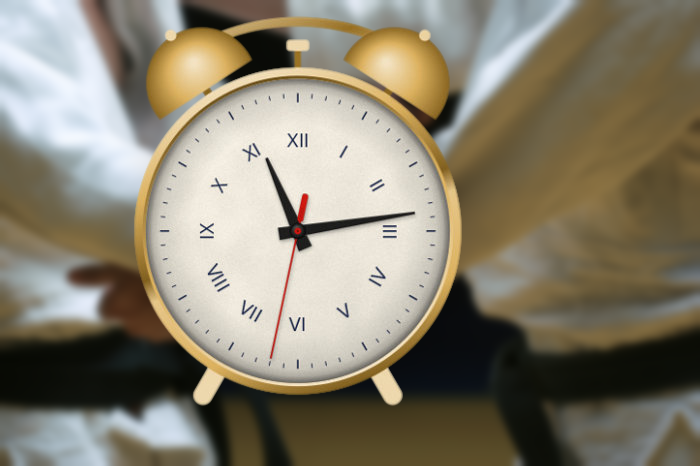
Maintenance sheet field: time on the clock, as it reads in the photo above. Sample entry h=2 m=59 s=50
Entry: h=11 m=13 s=32
